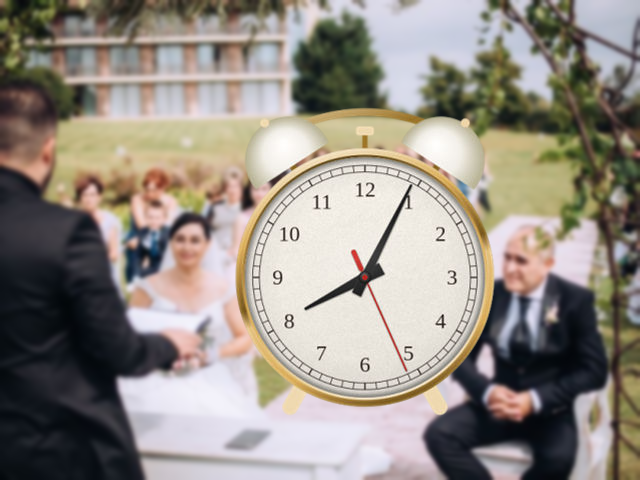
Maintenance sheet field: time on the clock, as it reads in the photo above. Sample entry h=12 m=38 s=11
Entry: h=8 m=4 s=26
